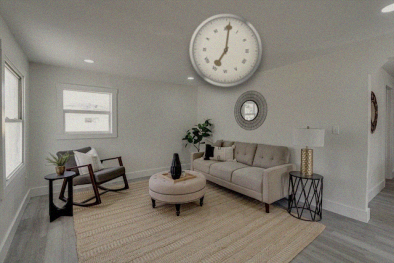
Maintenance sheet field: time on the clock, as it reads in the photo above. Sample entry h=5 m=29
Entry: h=7 m=1
